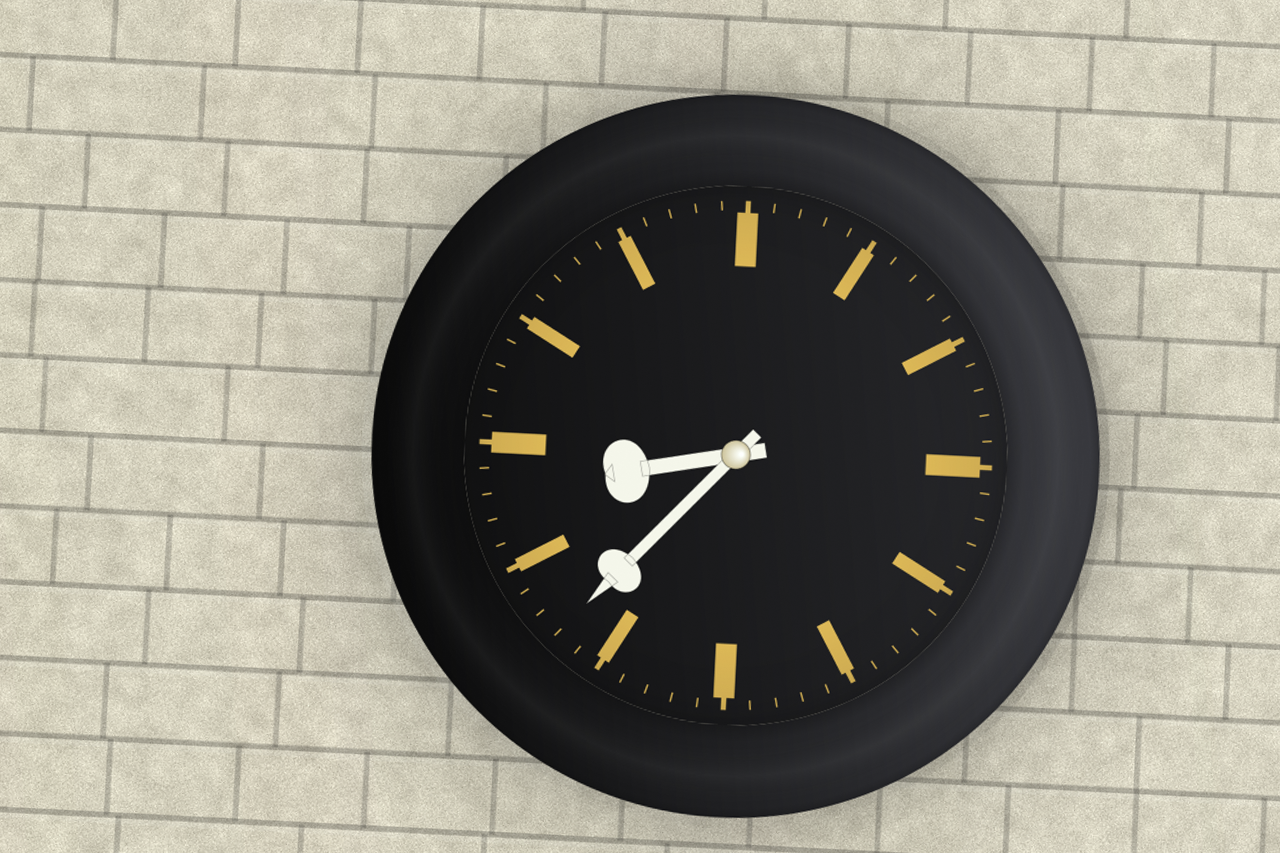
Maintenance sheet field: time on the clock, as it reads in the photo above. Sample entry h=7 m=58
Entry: h=8 m=37
